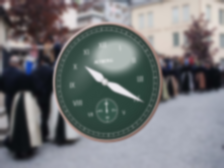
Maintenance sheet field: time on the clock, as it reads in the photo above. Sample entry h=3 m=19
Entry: h=10 m=20
